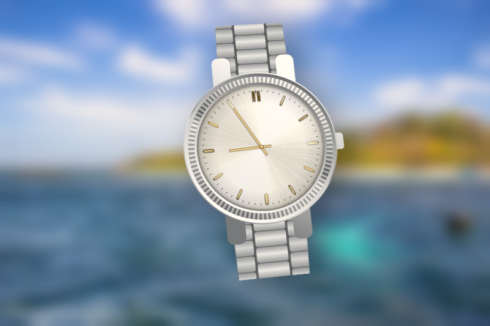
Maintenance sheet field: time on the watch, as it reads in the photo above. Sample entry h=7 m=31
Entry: h=8 m=55
